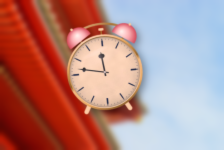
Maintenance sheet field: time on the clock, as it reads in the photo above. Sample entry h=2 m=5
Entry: h=11 m=47
